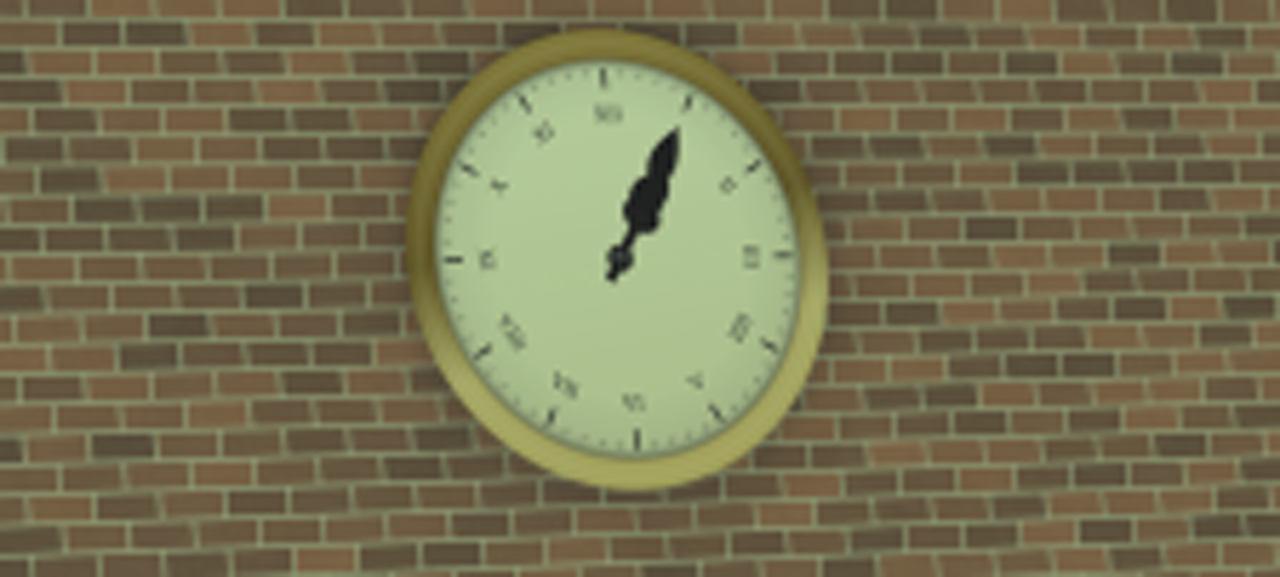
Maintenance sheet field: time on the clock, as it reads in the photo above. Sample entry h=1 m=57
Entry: h=1 m=5
